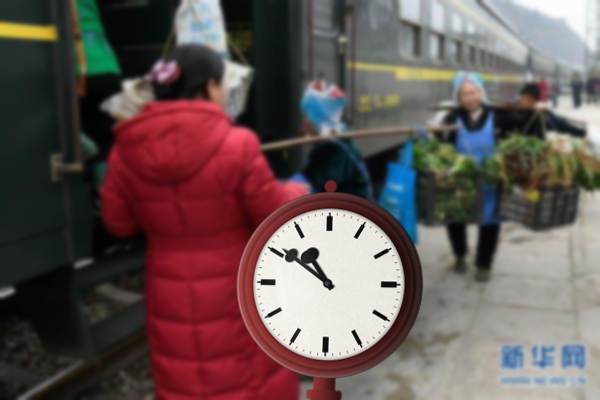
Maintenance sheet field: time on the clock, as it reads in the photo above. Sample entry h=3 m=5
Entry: h=10 m=51
